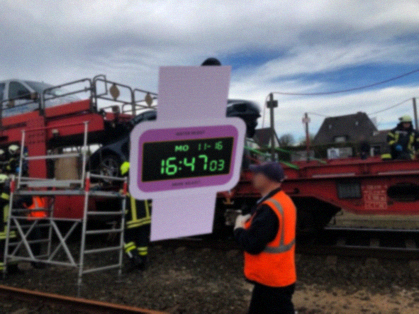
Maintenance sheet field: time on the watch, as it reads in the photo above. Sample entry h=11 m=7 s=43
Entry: h=16 m=47 s=3
